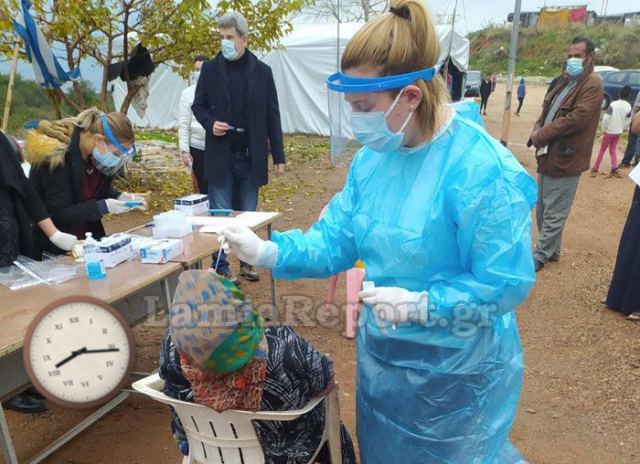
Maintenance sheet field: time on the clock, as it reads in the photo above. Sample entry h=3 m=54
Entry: h=8 m=16
